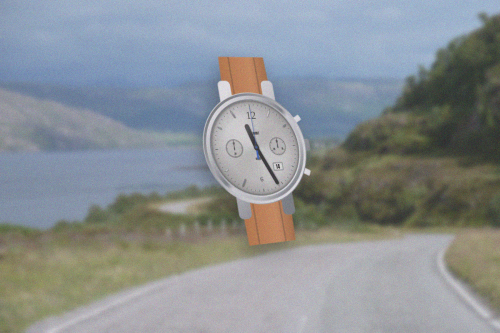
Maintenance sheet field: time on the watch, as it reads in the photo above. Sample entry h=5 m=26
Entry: h=11 m=26
